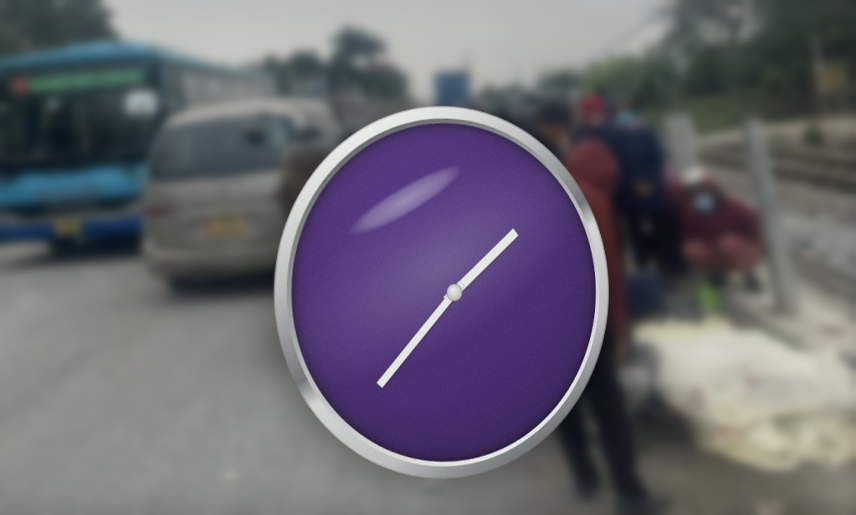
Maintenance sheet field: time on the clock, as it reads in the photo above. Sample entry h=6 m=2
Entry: h=1 m=37
